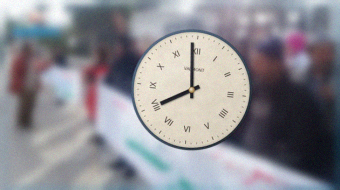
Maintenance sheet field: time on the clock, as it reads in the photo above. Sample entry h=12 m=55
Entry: h=7 m=59
